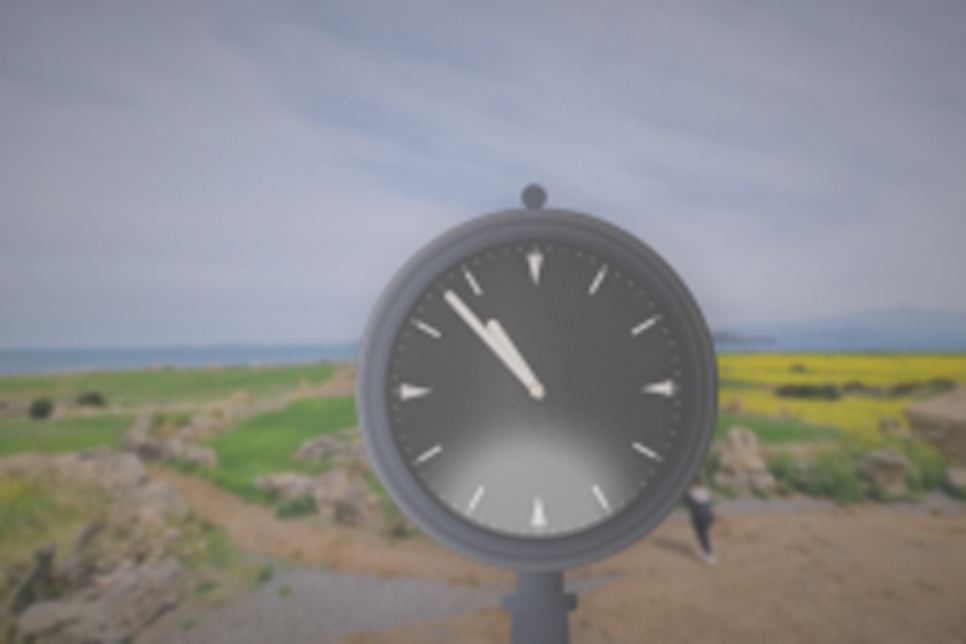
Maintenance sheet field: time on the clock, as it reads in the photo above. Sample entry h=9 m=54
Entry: h=10 m=53
